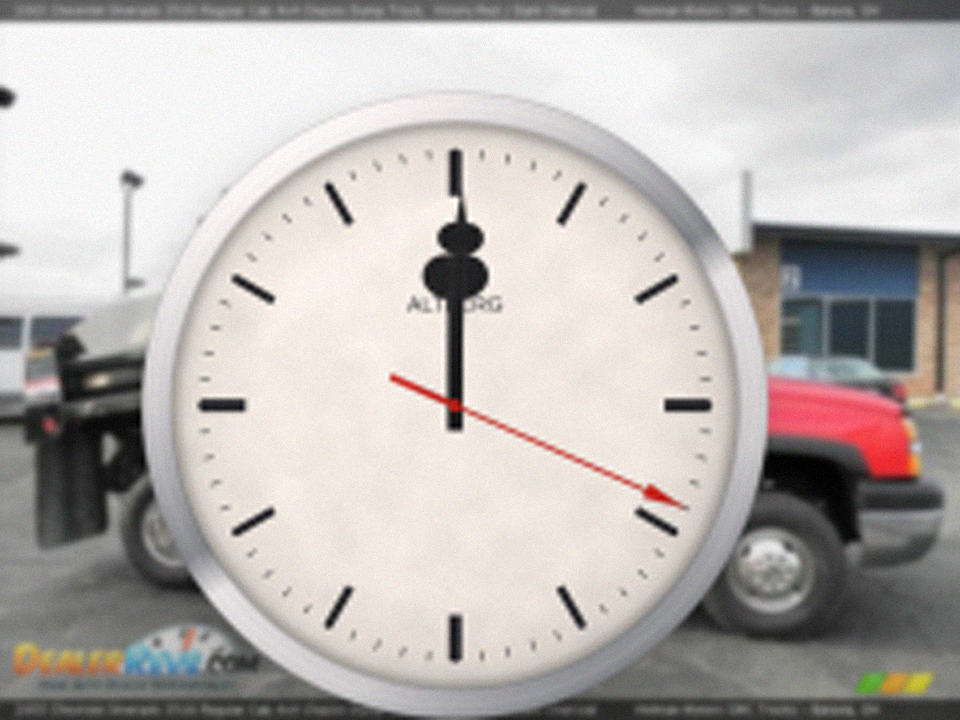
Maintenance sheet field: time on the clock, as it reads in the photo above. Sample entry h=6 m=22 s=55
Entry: h=12 m=0 s=19
